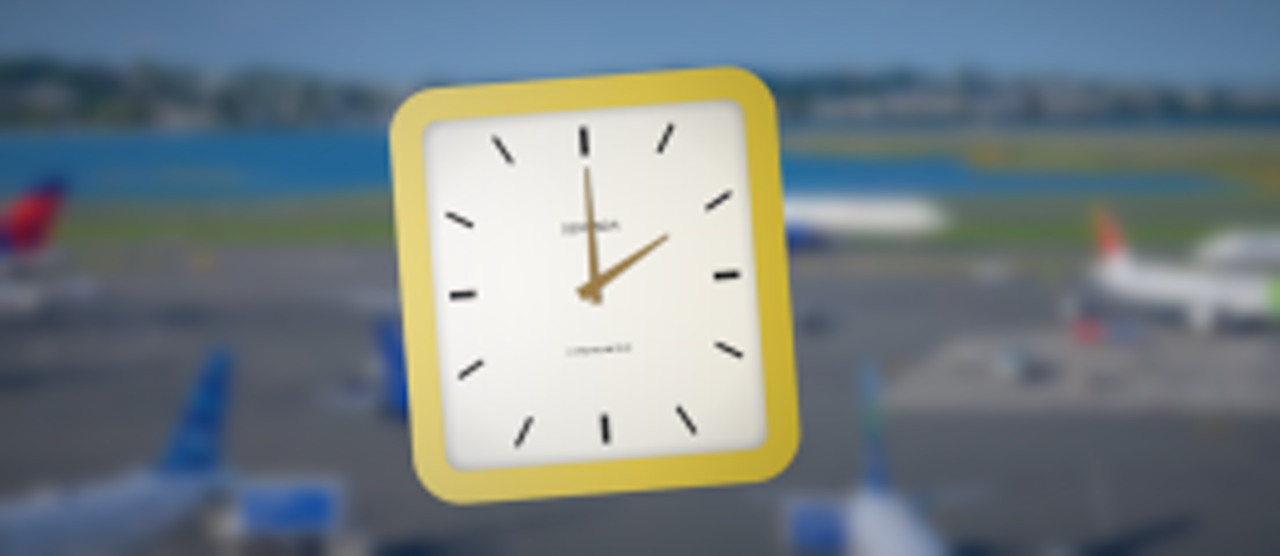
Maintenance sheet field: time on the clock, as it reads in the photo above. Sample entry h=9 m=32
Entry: h=2 m=0
